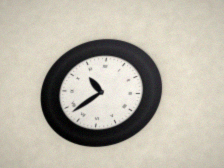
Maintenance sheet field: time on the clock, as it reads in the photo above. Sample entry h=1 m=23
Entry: h=10 m=38
